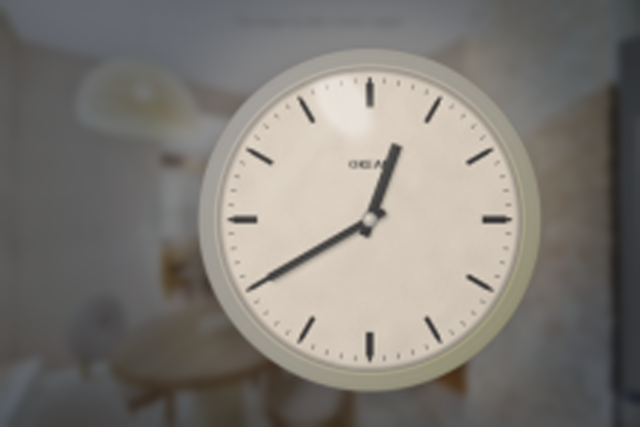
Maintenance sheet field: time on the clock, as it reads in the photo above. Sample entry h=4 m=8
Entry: h=12 m=40
